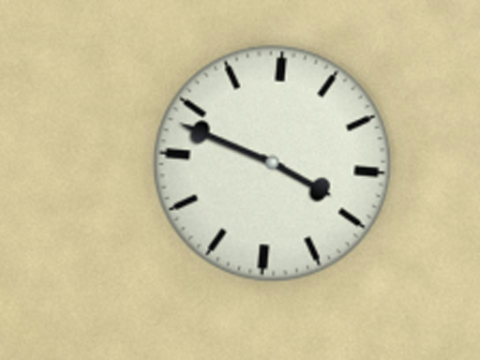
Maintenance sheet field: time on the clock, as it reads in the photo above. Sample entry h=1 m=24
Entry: h=3 m=48
